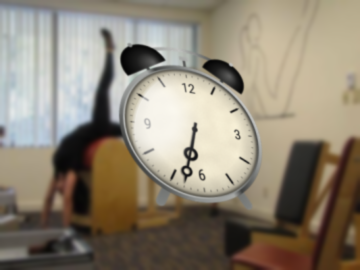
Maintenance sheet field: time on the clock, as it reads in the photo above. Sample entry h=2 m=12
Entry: h=6 m=33
